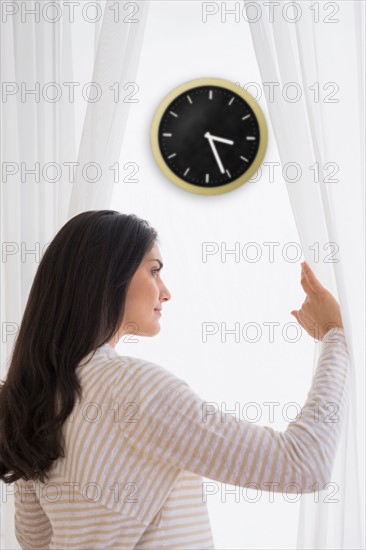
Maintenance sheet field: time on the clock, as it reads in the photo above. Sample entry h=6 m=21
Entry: h=3 m=26
